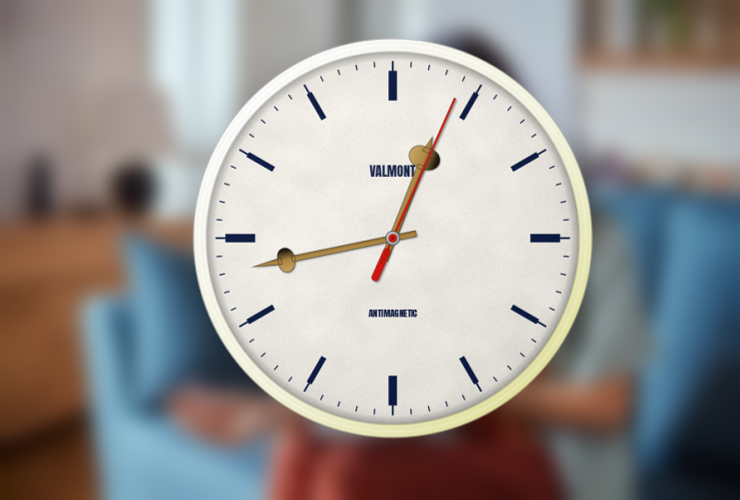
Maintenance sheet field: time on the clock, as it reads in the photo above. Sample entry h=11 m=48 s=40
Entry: h=12 m=43 s=4
